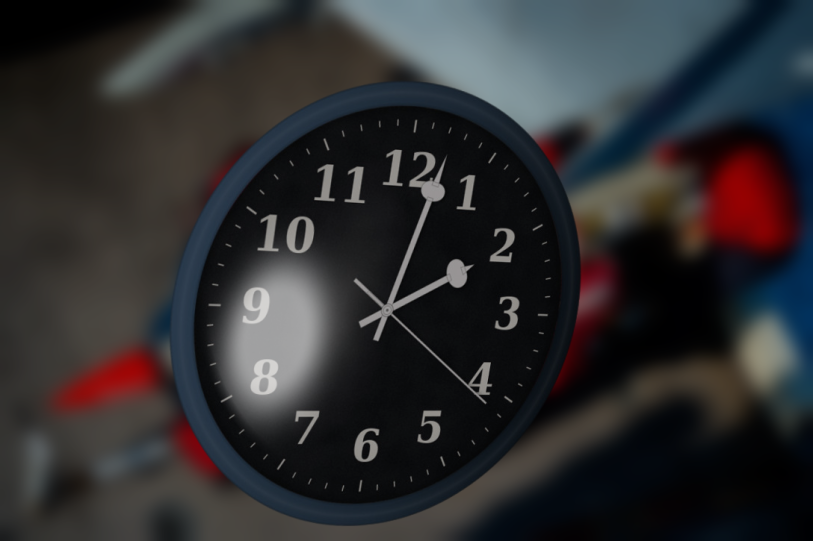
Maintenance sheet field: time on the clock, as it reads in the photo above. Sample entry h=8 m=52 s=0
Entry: h=2 m=2 s=21
